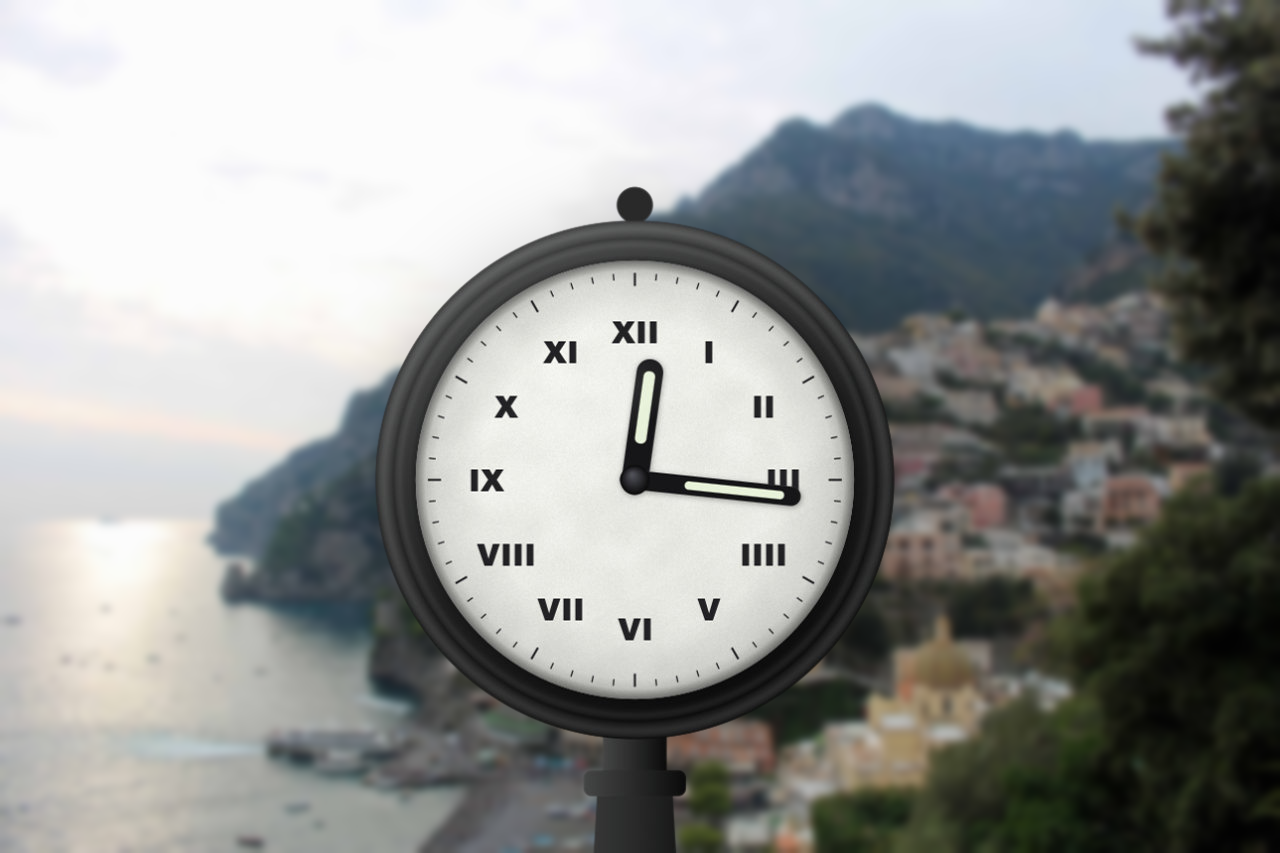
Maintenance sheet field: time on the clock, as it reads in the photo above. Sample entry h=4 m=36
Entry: h=12 m=16
